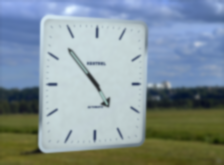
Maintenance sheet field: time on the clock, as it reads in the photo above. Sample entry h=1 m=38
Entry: h=4 m=53
